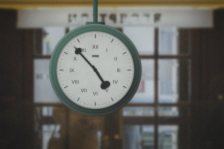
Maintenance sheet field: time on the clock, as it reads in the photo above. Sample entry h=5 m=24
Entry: h=4 m=53
